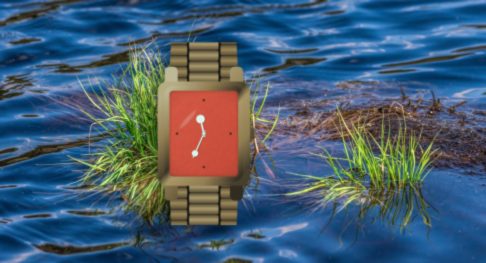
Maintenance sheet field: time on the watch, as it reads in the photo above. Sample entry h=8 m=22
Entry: h=11 m=34
